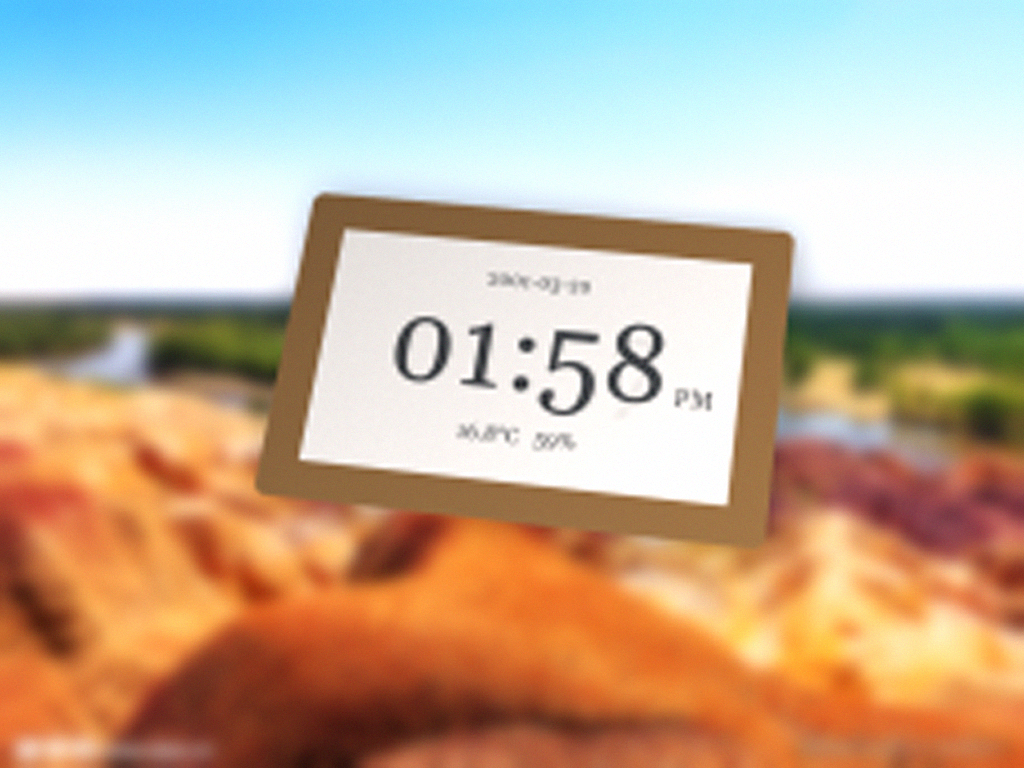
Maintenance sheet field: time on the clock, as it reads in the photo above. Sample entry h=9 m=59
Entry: h=1 m=58
